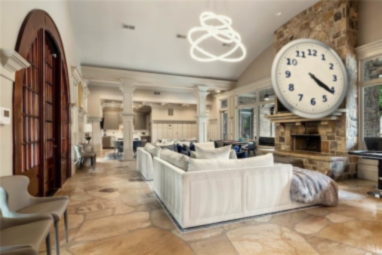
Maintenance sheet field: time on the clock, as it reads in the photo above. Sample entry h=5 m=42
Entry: h=4 m=21
